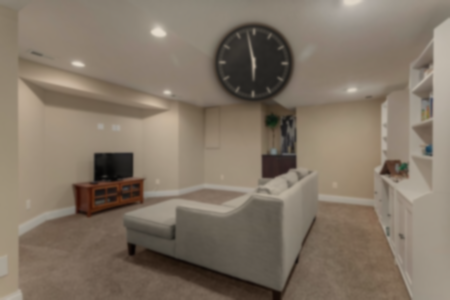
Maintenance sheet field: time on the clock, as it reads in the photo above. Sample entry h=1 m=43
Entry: h=5 m=58
